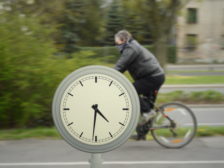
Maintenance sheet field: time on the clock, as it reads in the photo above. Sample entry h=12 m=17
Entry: h=4 m=31
